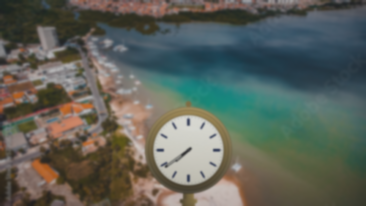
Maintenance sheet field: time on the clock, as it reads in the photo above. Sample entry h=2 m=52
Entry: h=7 m=39
